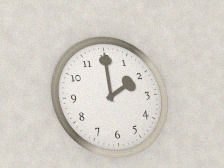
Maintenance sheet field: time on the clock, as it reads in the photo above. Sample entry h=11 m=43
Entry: h=2 m=0
